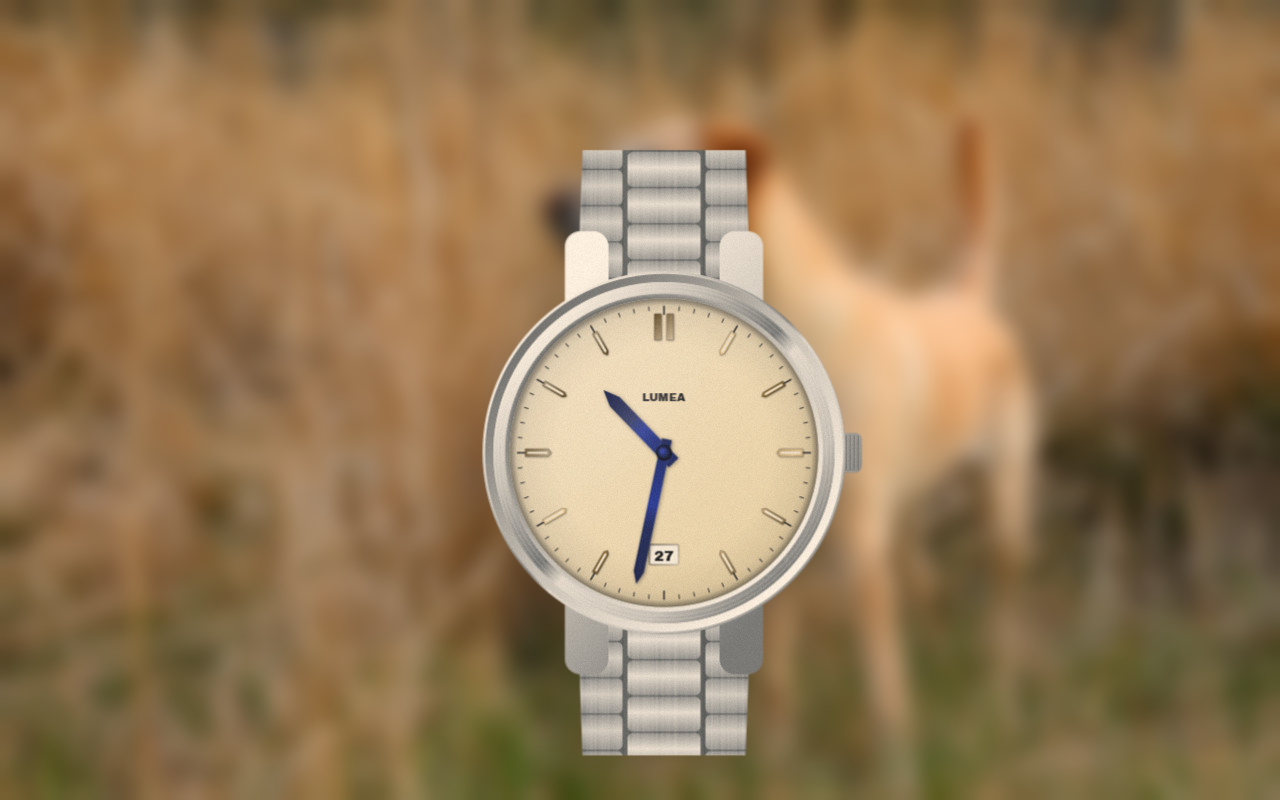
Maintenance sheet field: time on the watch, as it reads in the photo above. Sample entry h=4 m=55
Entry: h=10 m=32
